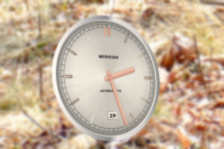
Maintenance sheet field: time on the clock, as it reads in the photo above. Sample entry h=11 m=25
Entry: h=2 m=27
